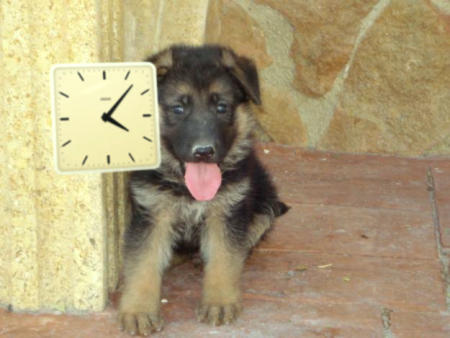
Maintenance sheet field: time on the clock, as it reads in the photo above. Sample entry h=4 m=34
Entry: h=4 m=7
